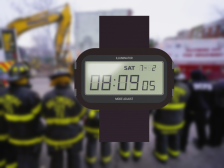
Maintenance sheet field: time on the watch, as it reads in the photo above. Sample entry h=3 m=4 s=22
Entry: h=8 m=9 s=5
